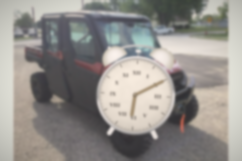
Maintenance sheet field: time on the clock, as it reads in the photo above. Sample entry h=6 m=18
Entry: h=6 m=10
